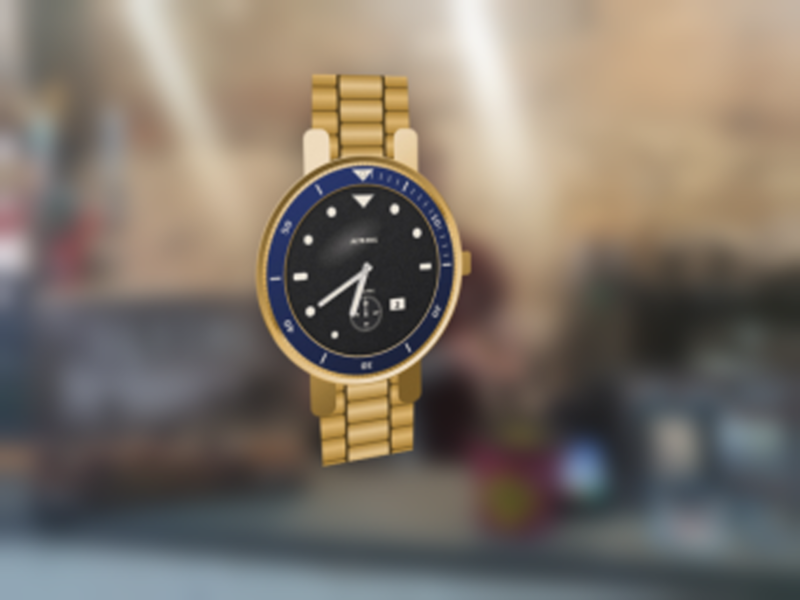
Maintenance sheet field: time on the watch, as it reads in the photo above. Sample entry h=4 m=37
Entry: h=6 m=40
